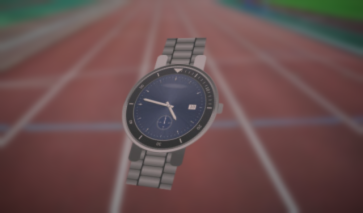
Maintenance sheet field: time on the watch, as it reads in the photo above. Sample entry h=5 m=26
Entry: h=4 m=47
